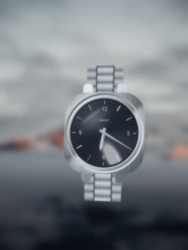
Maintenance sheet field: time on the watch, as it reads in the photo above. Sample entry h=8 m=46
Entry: h=6 m=20
